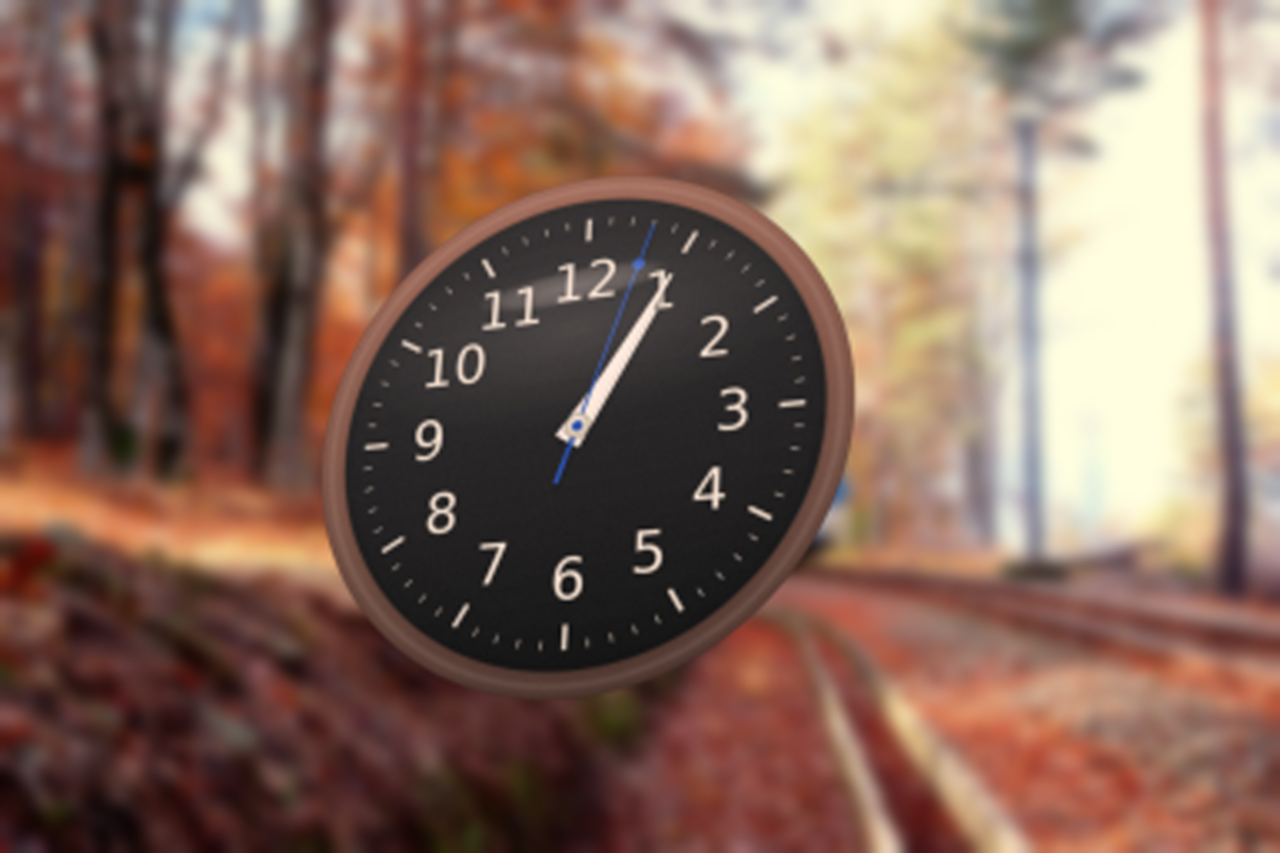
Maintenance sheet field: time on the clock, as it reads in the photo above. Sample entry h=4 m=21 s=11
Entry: h=1 m=5 s=3
